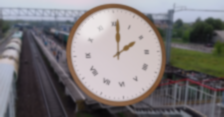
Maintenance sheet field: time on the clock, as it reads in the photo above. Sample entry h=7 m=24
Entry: h=2 m=1
